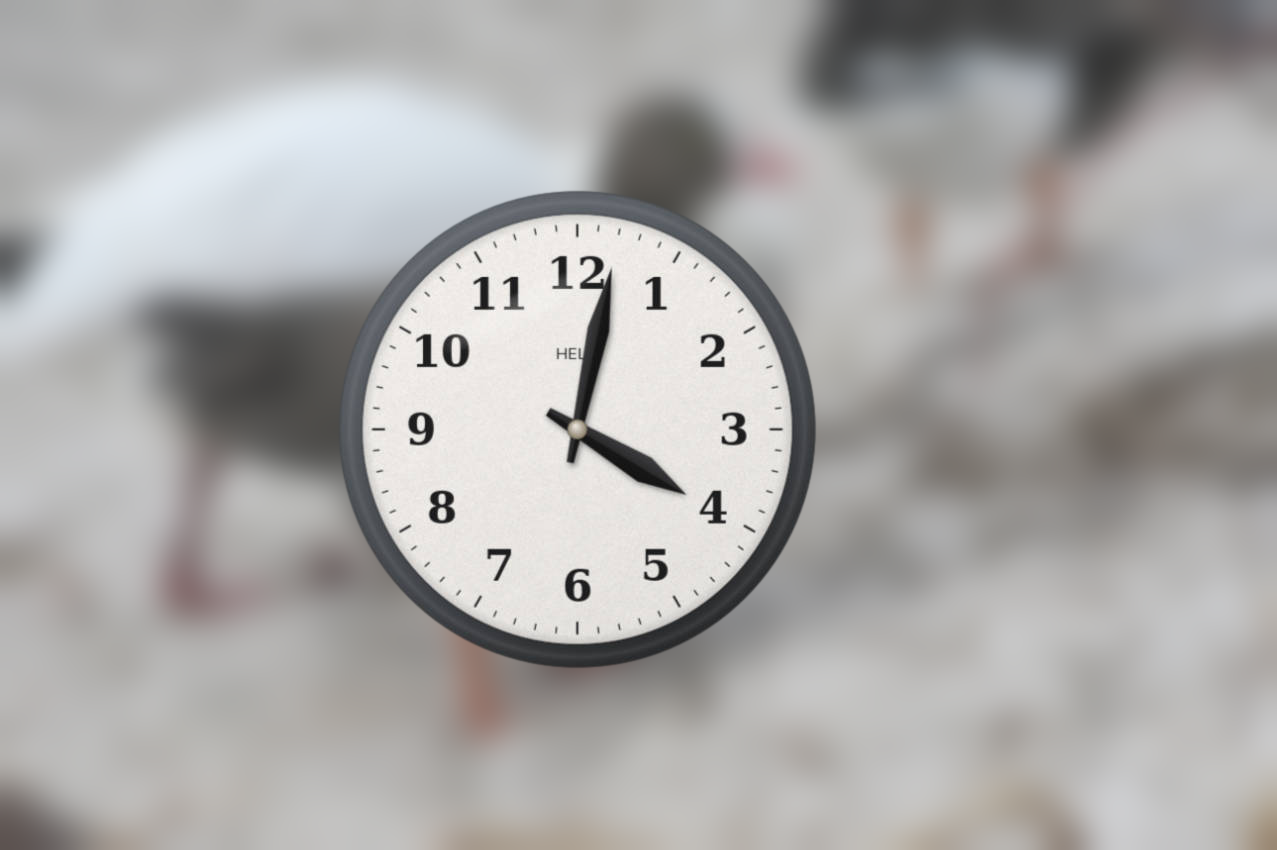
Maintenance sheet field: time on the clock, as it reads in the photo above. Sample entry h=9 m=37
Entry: h=4 m=2
